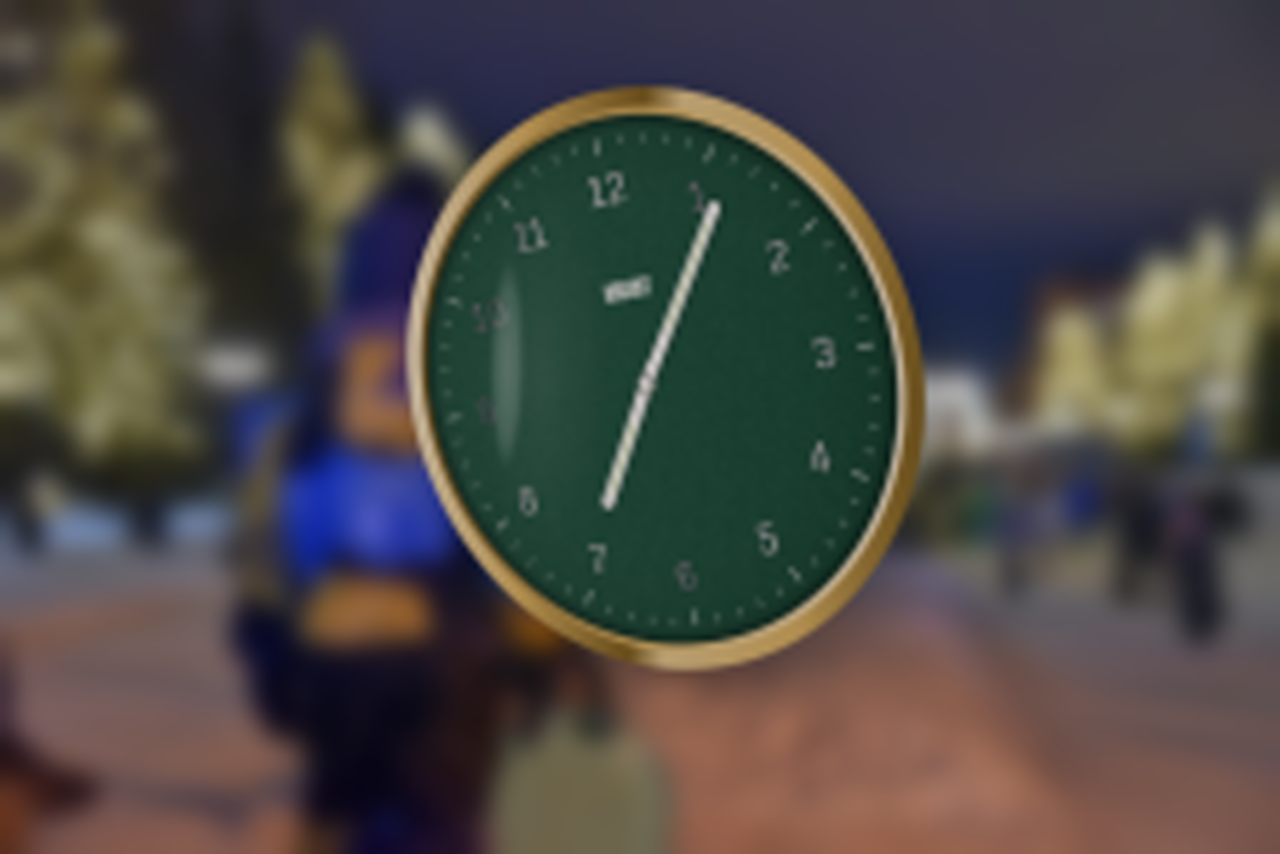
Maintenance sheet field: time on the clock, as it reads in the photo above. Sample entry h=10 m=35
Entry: h=7 m=6
